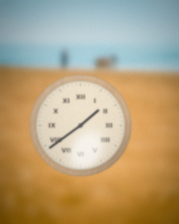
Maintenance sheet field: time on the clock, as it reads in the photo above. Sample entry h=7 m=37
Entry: h=1 m=39
